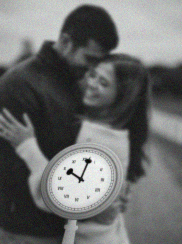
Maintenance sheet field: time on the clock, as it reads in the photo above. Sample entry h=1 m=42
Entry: h=10 m=2
